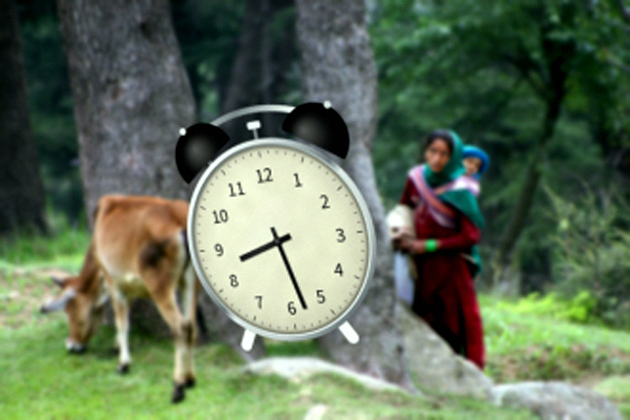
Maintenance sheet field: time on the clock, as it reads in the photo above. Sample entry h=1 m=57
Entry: h=8 m=28
